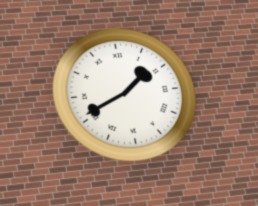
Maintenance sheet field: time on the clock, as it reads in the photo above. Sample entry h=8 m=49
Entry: h=1 m=41
